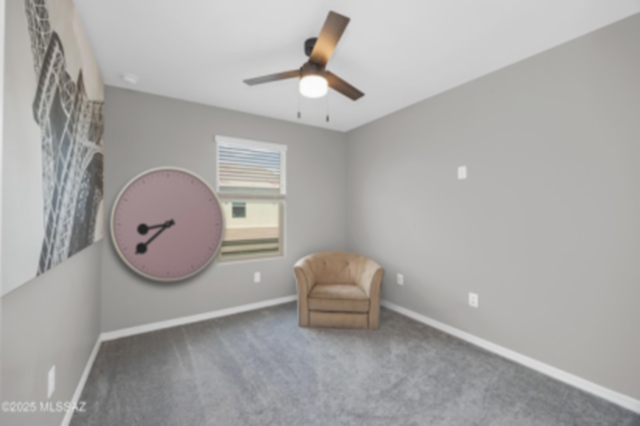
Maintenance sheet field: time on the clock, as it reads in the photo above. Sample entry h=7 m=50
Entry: h=8 m=38
